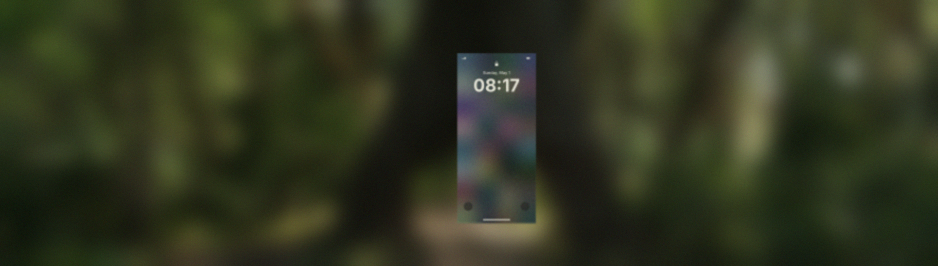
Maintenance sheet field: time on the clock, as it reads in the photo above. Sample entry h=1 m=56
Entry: h=8 m=17
